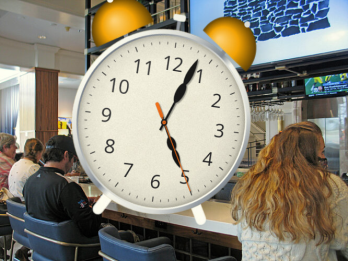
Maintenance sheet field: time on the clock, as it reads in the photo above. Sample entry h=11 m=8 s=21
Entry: h=5 m=3 s=25
